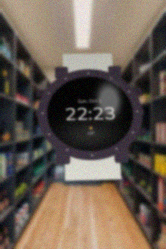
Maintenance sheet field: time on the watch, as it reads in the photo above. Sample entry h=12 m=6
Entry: h=22 m=23
